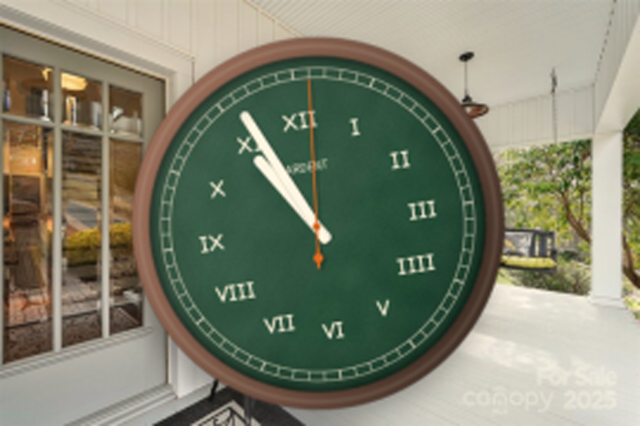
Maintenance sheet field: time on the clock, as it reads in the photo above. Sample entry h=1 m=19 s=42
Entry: h=10 m=56 s=1
